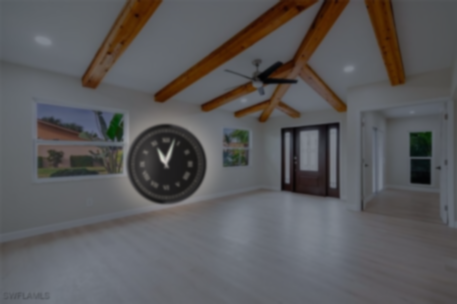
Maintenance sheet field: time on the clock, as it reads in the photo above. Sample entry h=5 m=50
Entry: h=11 m=3
